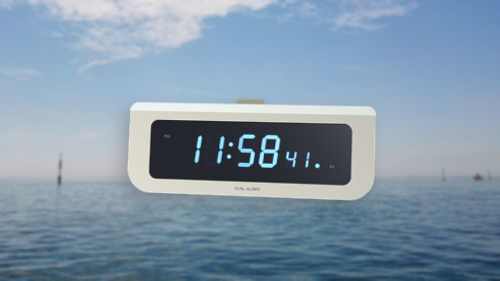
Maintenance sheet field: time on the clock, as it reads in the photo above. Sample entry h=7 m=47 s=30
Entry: h=11 m=58 s=41
